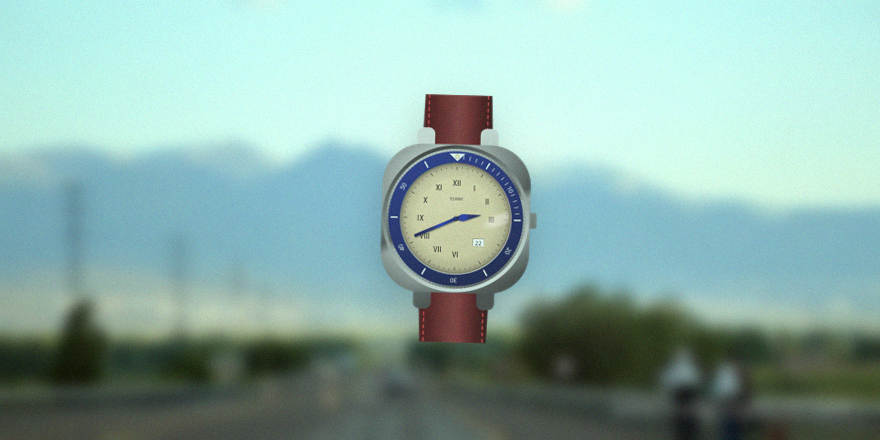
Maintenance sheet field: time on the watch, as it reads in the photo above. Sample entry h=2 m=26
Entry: h=2 m=41
